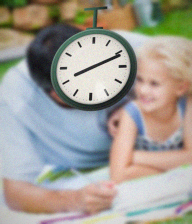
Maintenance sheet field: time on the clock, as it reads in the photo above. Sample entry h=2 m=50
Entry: h=8 m=11
